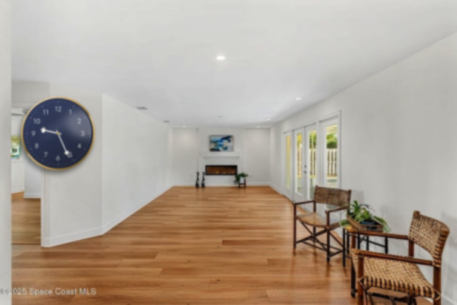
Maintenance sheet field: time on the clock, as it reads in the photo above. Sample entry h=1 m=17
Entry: h=9 m=26
